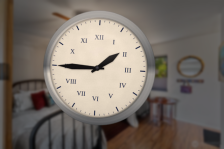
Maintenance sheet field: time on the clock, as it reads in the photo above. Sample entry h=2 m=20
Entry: h=1 m=45
